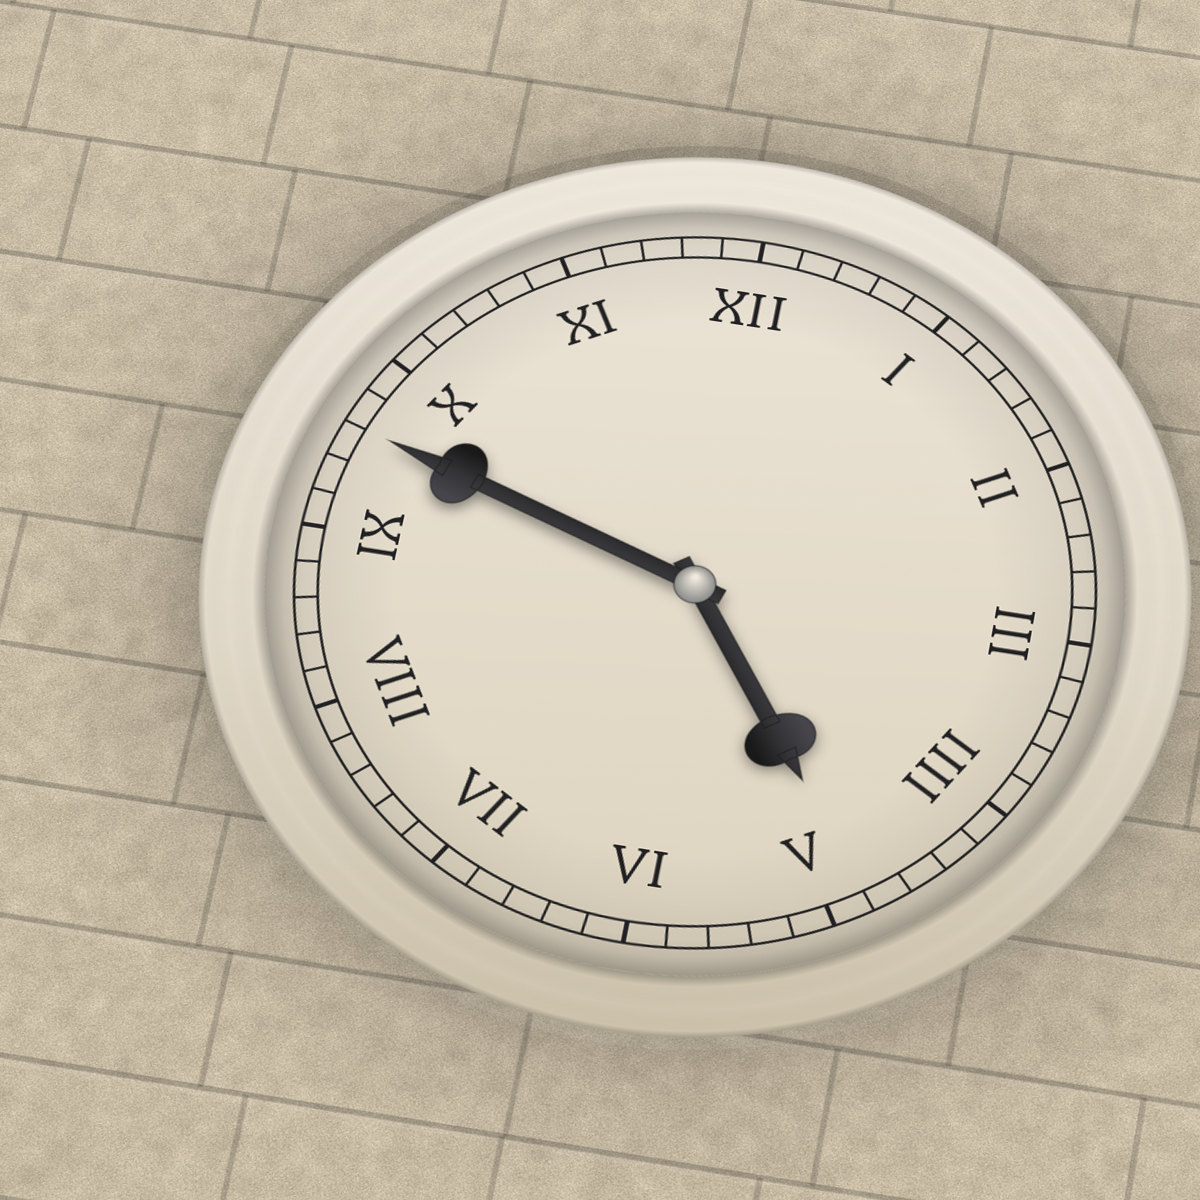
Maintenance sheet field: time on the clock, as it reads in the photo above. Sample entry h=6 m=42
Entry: h=4 m=48
